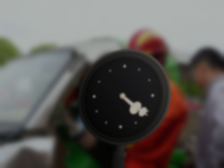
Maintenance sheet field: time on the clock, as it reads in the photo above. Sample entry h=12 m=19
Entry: h=4 m=21
